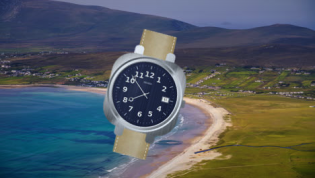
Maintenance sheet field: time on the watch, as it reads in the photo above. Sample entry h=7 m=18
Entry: h=7 m=52
